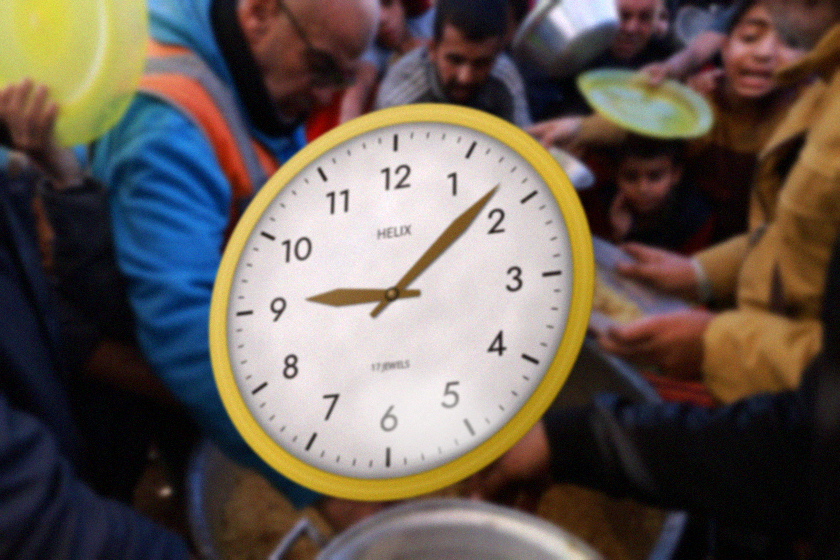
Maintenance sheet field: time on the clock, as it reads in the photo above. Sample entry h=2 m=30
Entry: h=9 m=8
